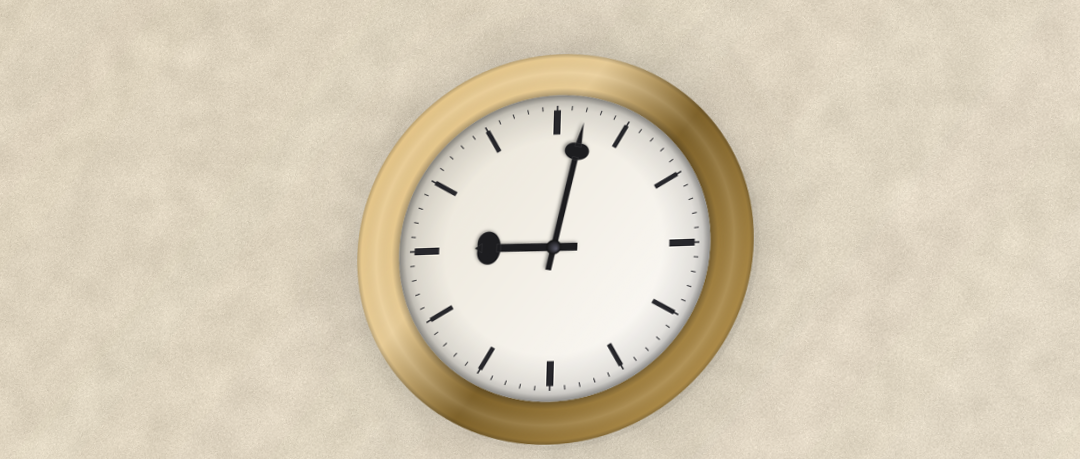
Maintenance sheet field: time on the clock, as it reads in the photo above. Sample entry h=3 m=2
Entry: h=9 m=2
